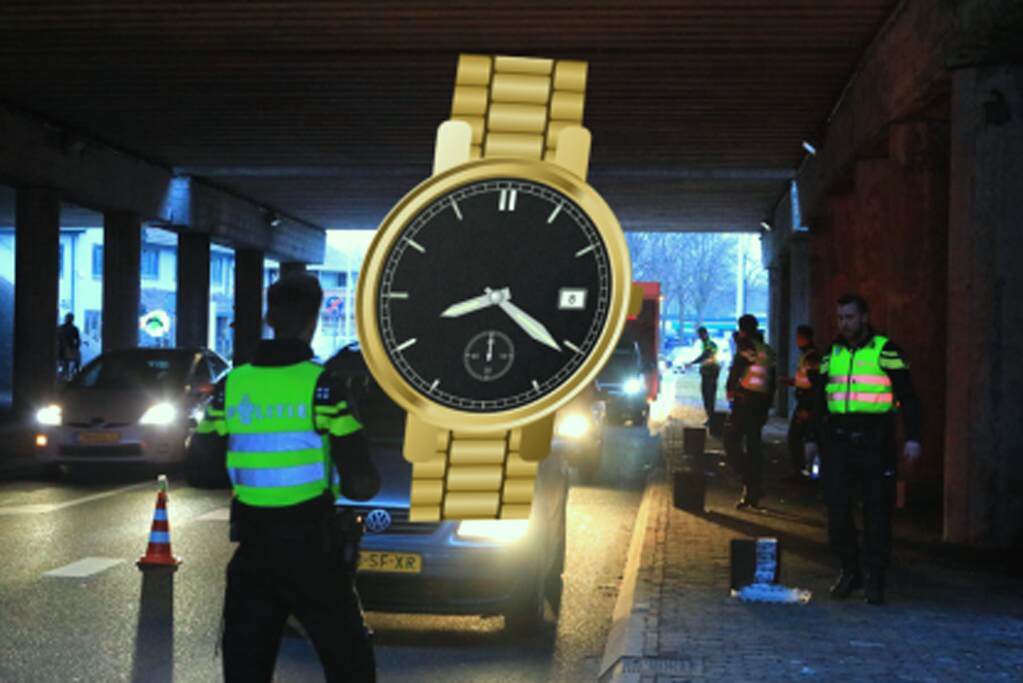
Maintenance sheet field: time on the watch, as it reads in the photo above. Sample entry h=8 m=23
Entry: h=8 m=21
